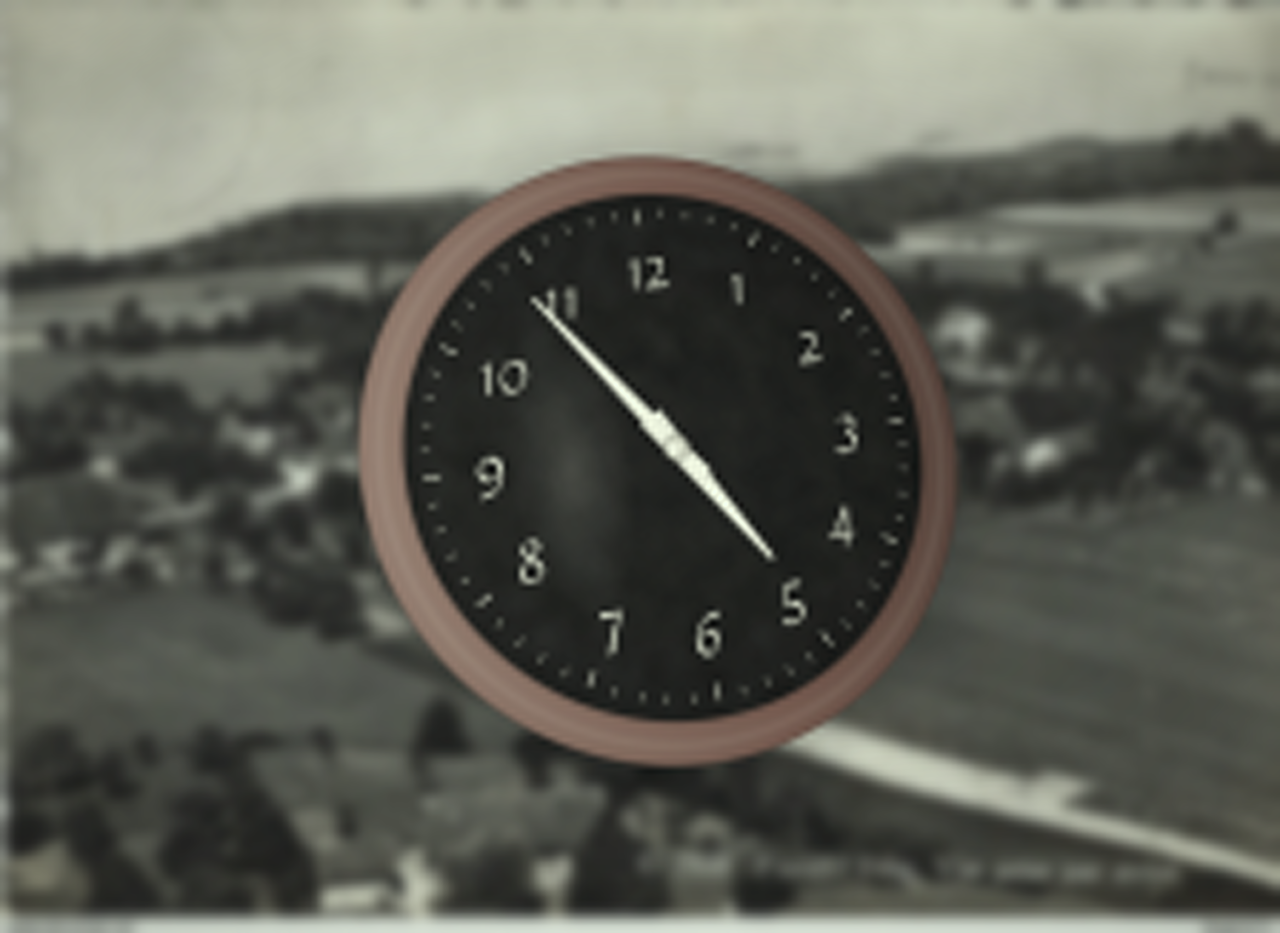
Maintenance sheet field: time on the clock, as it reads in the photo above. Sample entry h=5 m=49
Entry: h=4 m=54
